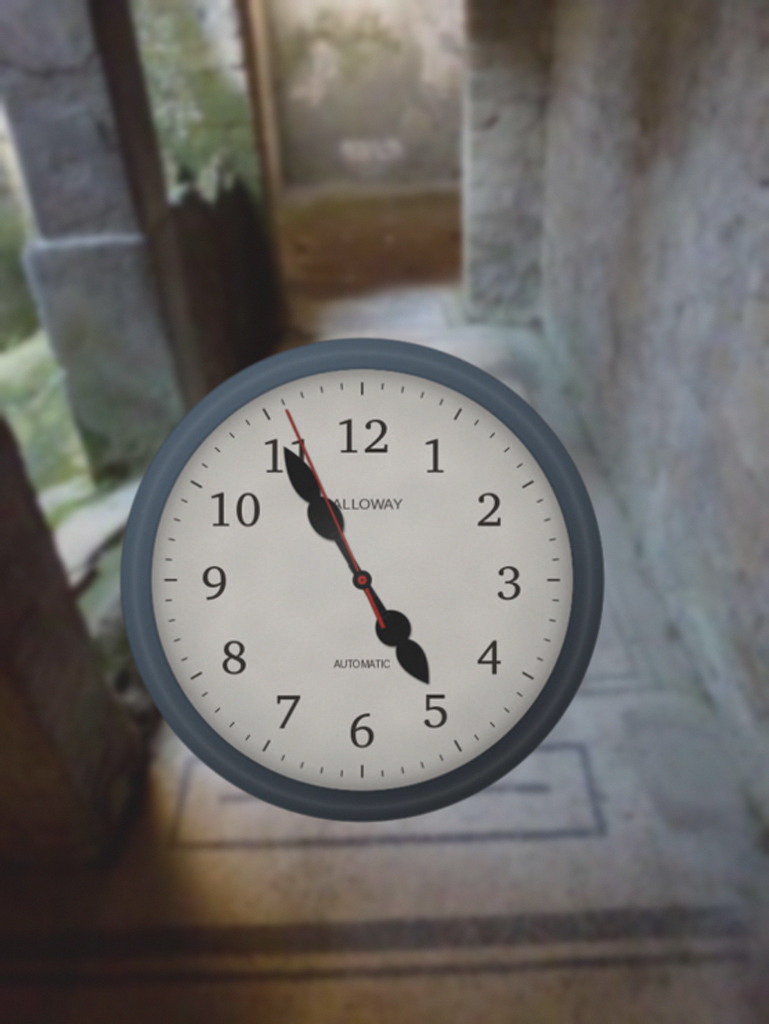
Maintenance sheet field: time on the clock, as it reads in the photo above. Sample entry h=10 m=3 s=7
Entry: h=4 m=54 s=56
